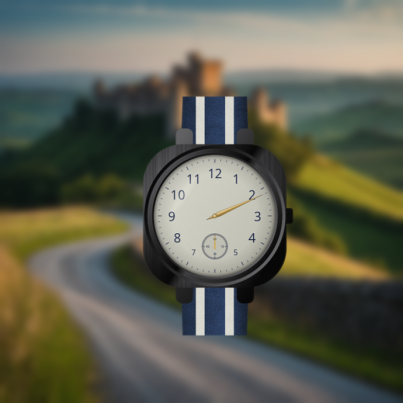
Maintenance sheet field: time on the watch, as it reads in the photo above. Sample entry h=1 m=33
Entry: h=2 m=11
